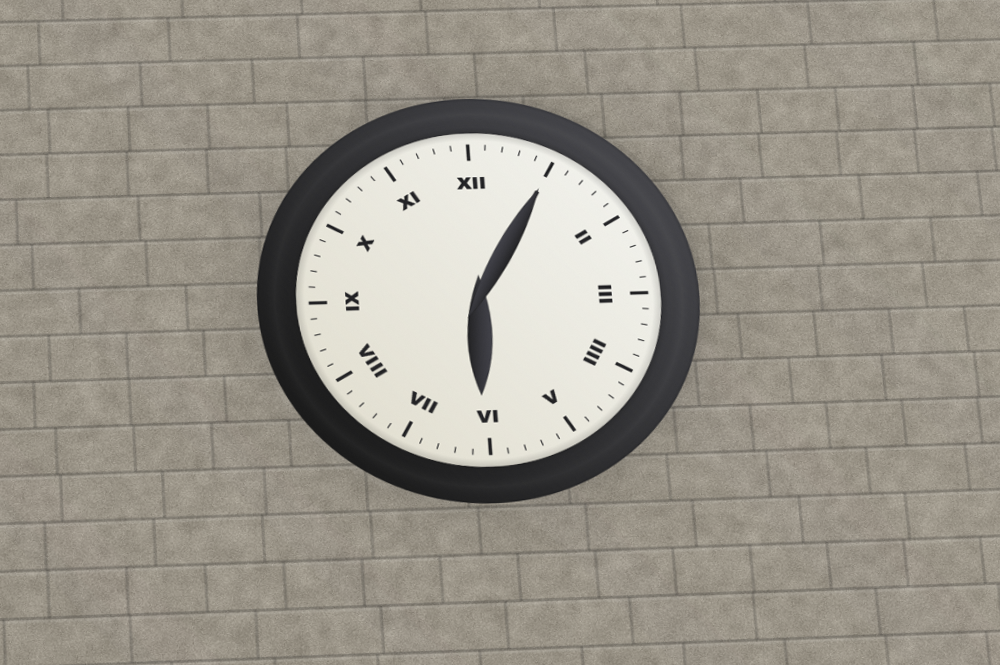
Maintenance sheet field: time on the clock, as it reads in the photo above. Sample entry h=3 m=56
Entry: h=6 m=5
